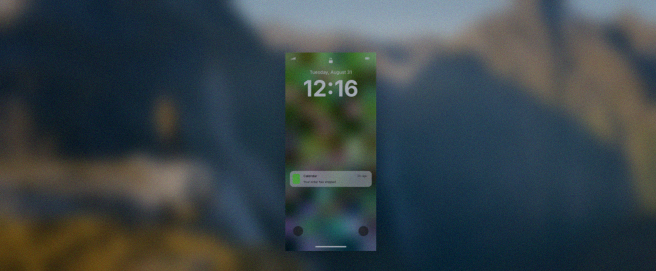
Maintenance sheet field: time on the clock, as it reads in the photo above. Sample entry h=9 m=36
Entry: h=12 m=16
